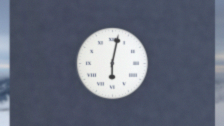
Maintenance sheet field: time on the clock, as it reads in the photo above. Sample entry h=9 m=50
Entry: h=6 m=2
